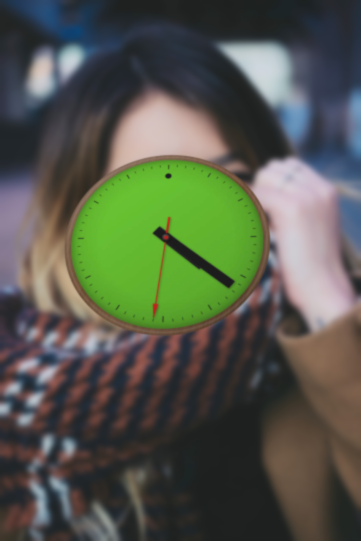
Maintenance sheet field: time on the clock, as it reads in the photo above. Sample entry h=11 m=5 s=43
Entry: h=4 m=21 s=31
